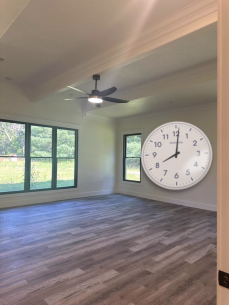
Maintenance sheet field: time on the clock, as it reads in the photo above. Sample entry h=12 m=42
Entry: h=8 m=1
